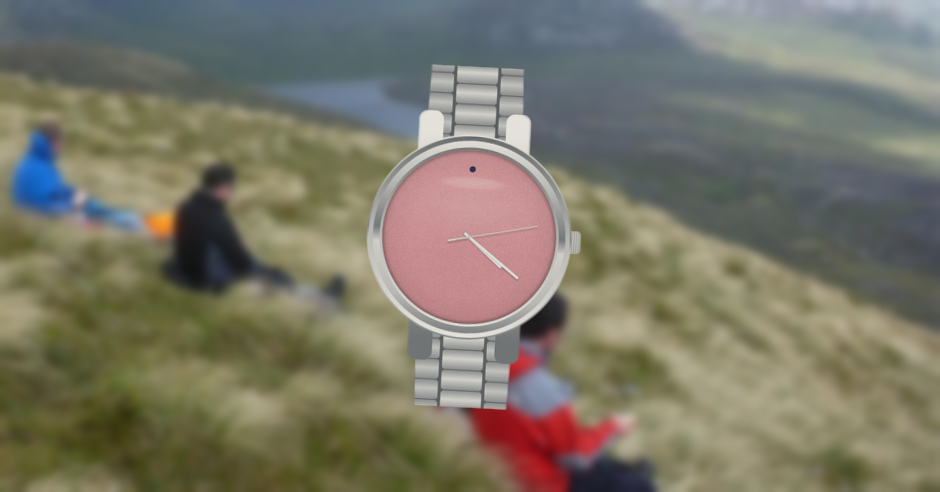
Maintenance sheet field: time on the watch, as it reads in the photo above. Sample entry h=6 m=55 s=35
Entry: h=4 m=21 s=13
